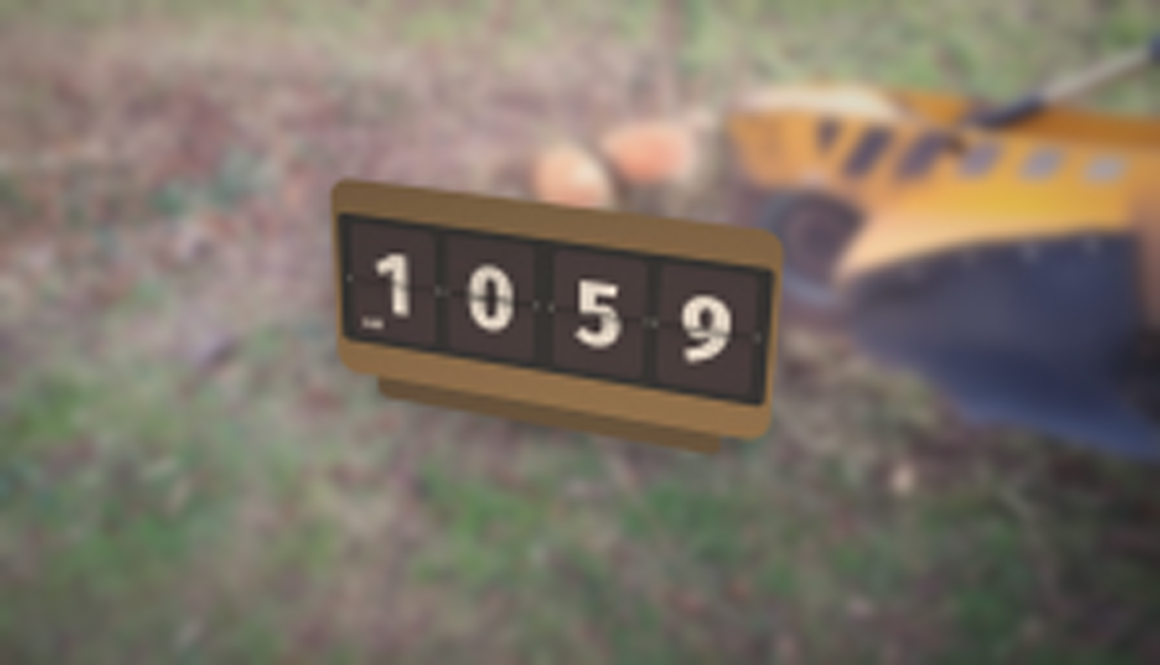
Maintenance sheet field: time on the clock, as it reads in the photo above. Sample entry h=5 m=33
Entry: h=10 m=59
